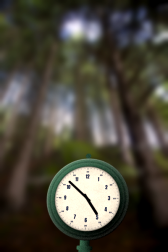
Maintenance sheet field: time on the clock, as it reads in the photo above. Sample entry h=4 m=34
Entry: h=4 m=52
